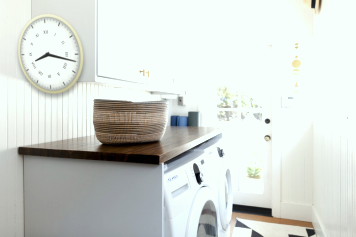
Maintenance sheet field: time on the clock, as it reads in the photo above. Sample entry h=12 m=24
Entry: h=8 m=17
